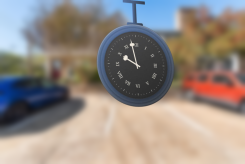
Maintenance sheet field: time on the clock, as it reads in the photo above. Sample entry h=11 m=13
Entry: h=9 m=58
